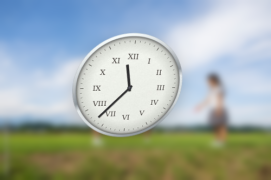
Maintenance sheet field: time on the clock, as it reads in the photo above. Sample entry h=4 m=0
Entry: h=11 m=37
